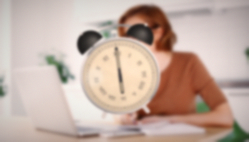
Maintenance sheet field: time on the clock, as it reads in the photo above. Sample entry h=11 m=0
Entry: h=6 m=0
